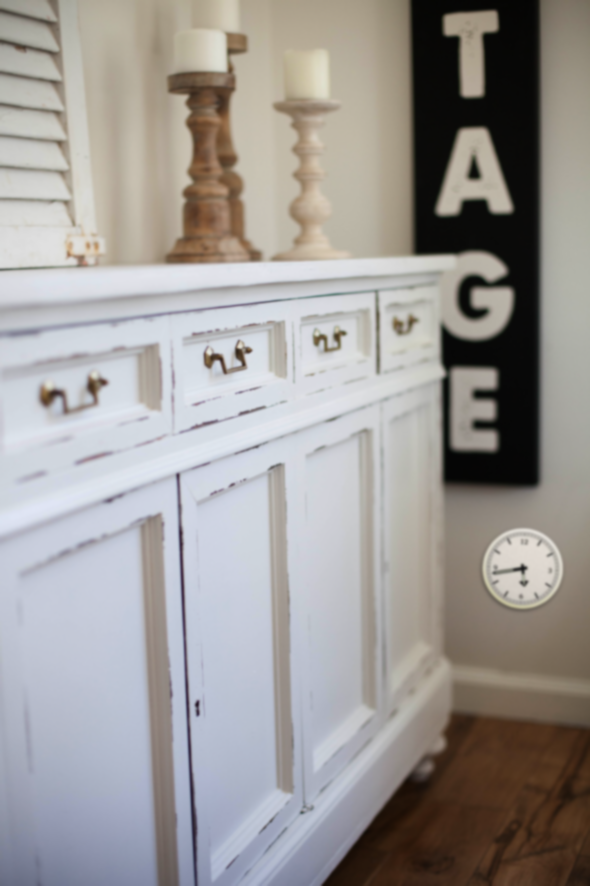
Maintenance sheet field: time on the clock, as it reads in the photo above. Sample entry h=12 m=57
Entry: h=5 m=43
